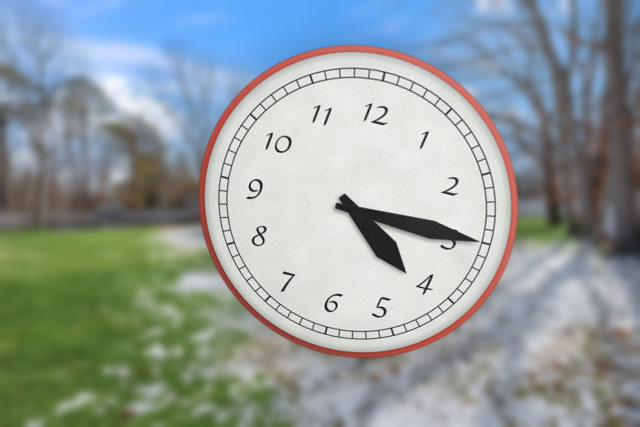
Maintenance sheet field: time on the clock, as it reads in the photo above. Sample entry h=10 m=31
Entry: h=4 m=15
